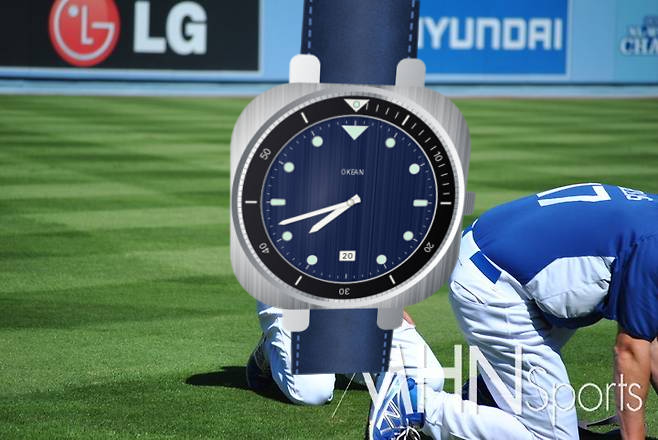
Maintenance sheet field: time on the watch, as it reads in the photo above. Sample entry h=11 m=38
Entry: h=7 m=42
